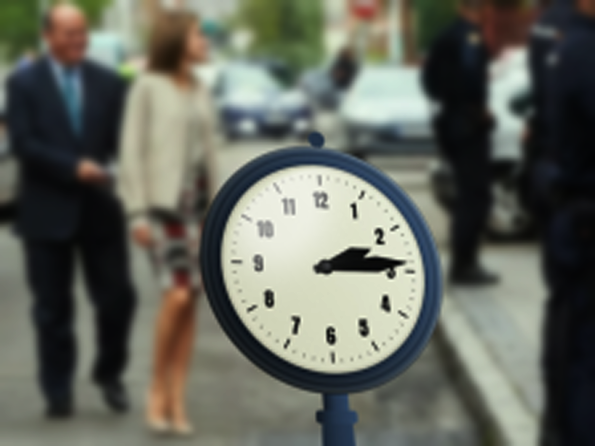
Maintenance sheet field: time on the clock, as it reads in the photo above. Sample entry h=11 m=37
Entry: h=2 m=14
